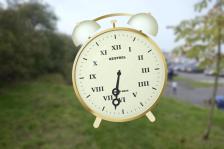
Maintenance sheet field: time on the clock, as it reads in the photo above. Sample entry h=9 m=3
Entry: h=6 m=32
